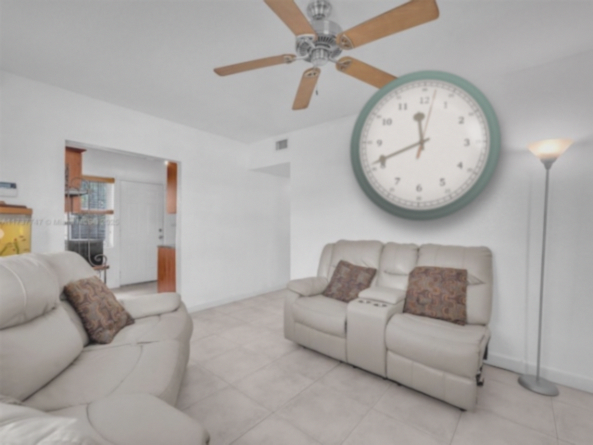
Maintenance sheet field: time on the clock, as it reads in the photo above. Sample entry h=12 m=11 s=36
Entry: h=11 m=41 s=2
